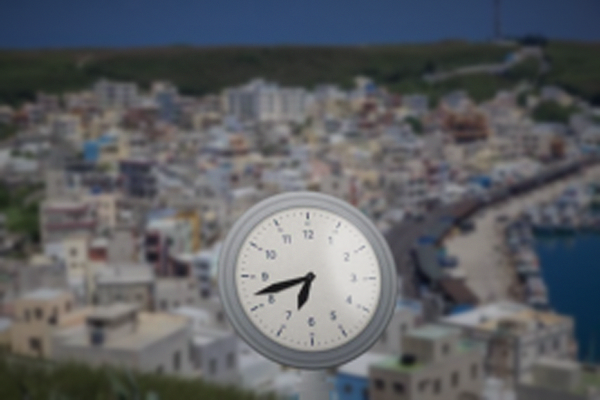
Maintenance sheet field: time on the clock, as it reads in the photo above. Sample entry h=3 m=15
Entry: h=6 m=42
